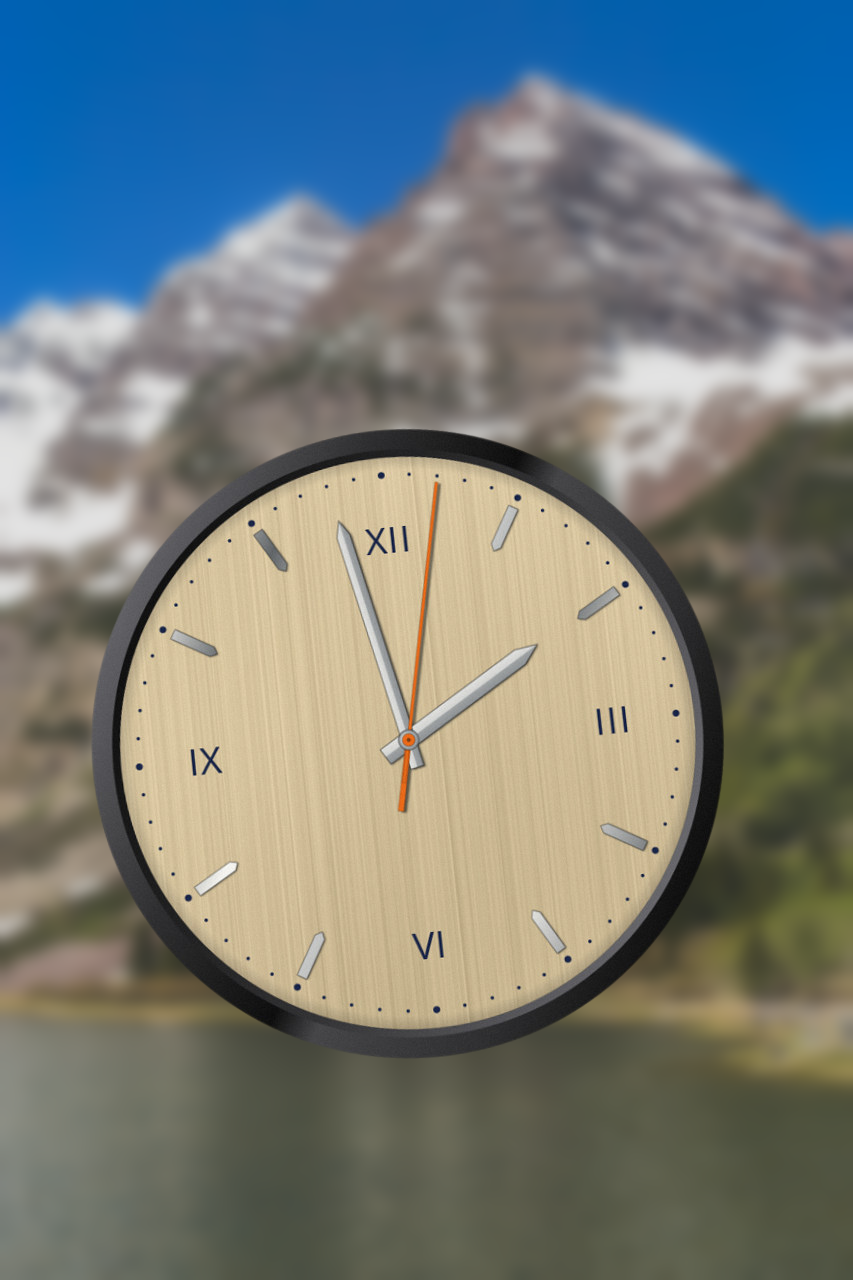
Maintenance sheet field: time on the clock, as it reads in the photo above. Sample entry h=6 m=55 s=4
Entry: h=1 m=58 s=2
